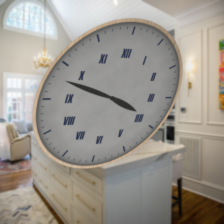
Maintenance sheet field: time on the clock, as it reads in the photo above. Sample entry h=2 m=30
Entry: h=3 m=48
